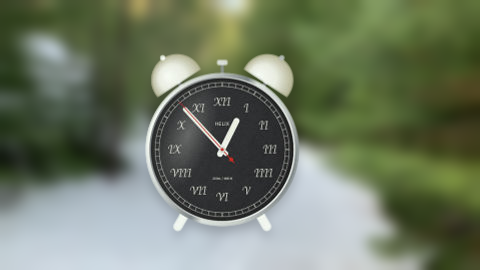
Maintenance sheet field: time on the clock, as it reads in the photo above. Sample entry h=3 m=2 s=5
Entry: h=12 m=52 s=53
